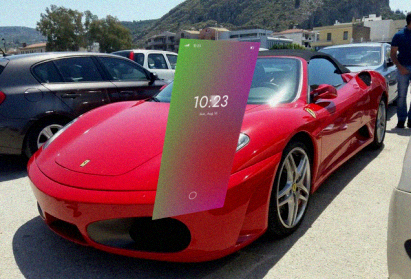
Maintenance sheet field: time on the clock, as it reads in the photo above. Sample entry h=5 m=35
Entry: h=10 m=23
